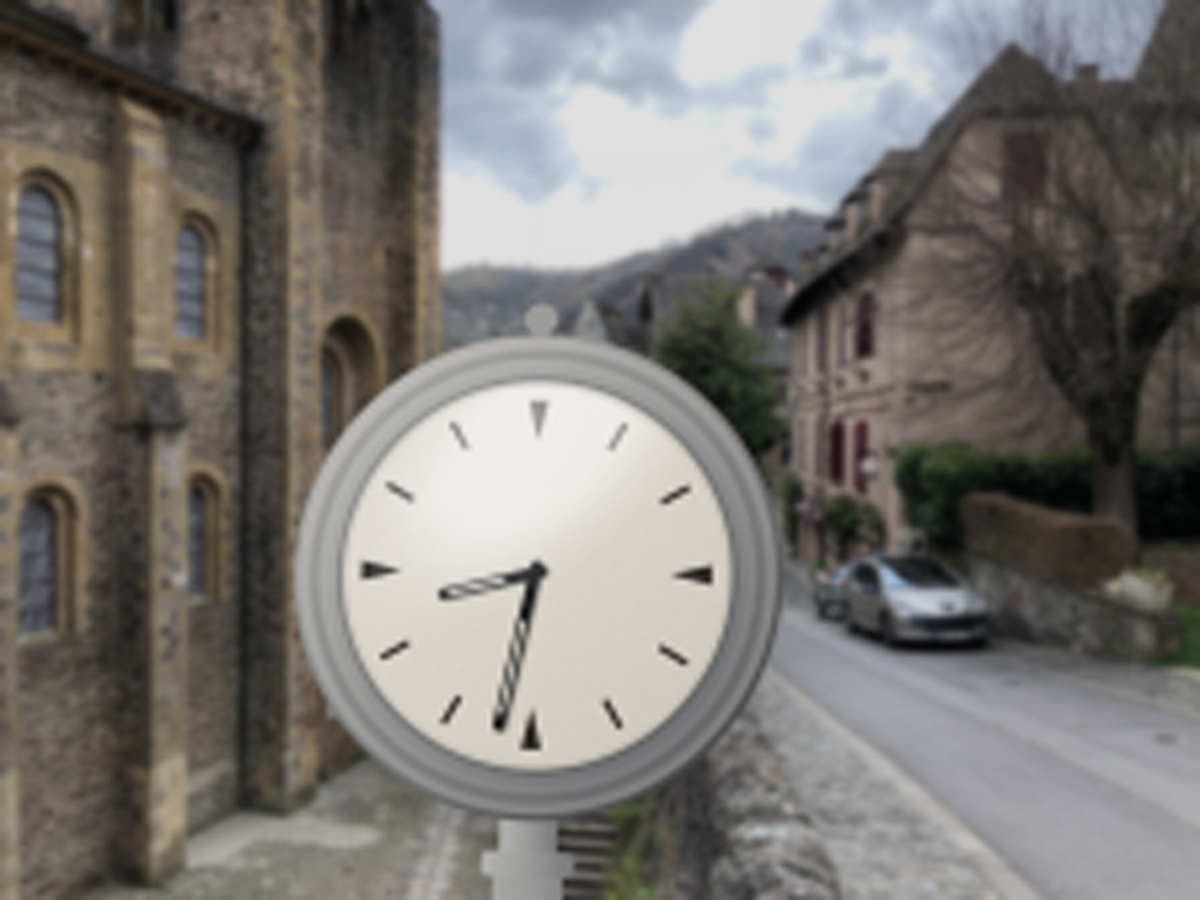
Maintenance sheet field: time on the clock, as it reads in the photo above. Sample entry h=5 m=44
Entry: h=8 m=32
